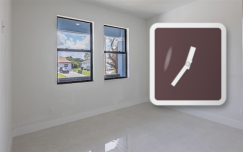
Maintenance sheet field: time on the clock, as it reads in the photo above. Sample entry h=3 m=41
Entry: h=12 m=36
